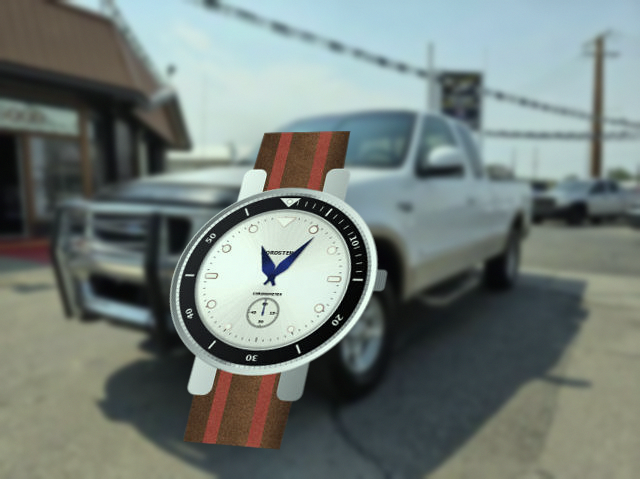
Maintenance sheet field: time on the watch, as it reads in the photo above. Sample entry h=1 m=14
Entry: h=11 m=6
